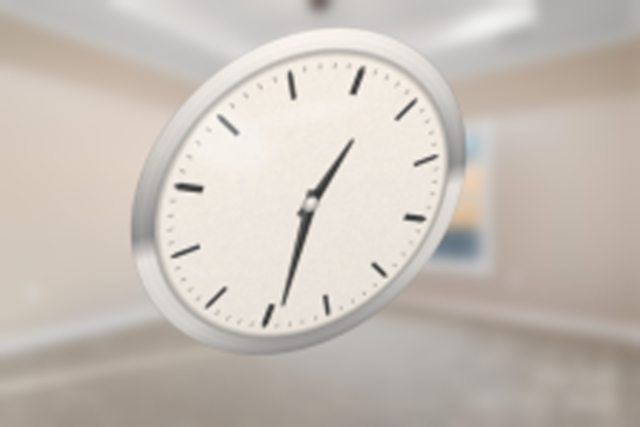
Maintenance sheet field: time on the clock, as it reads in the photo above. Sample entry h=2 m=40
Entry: h=12 m=29
